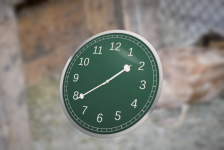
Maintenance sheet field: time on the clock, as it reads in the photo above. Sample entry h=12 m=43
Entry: h=1 m=39
